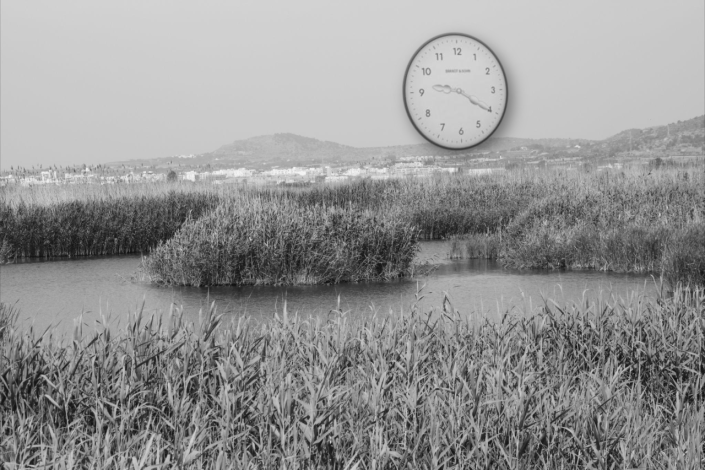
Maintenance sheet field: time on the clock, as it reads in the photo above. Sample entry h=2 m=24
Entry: h=9 m=20
